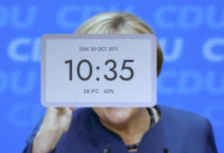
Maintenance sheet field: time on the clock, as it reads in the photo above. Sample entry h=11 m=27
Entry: h=10 m=35
